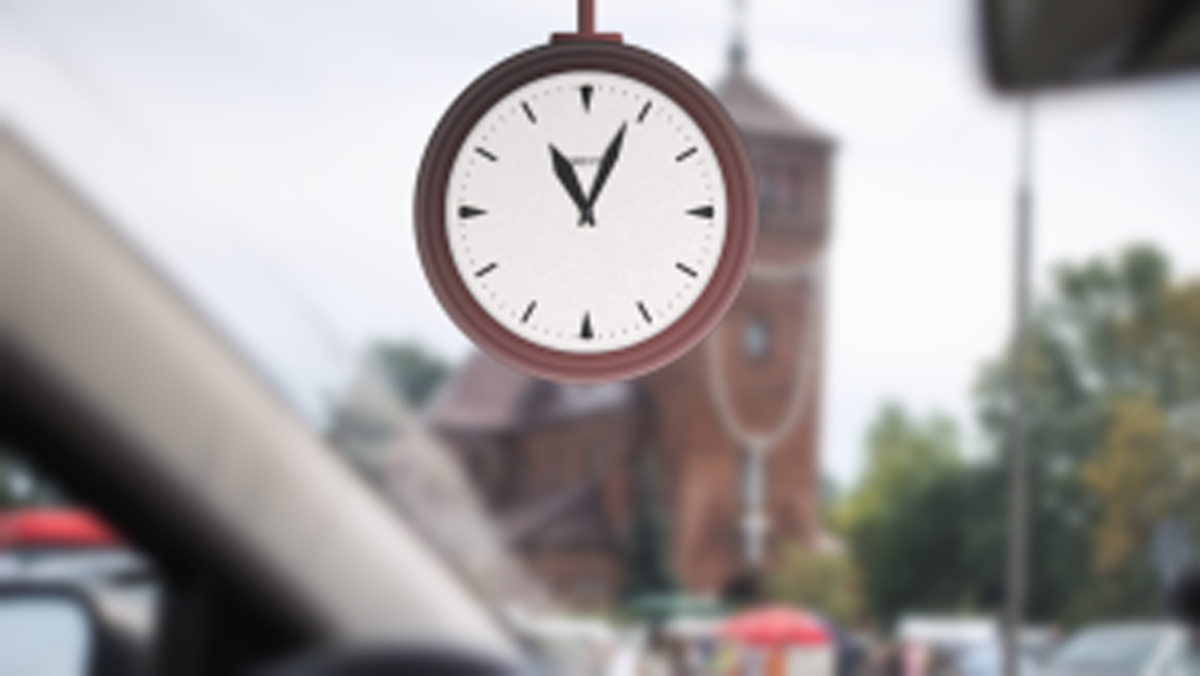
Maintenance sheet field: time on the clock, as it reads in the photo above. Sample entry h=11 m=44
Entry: h=11 m=4
